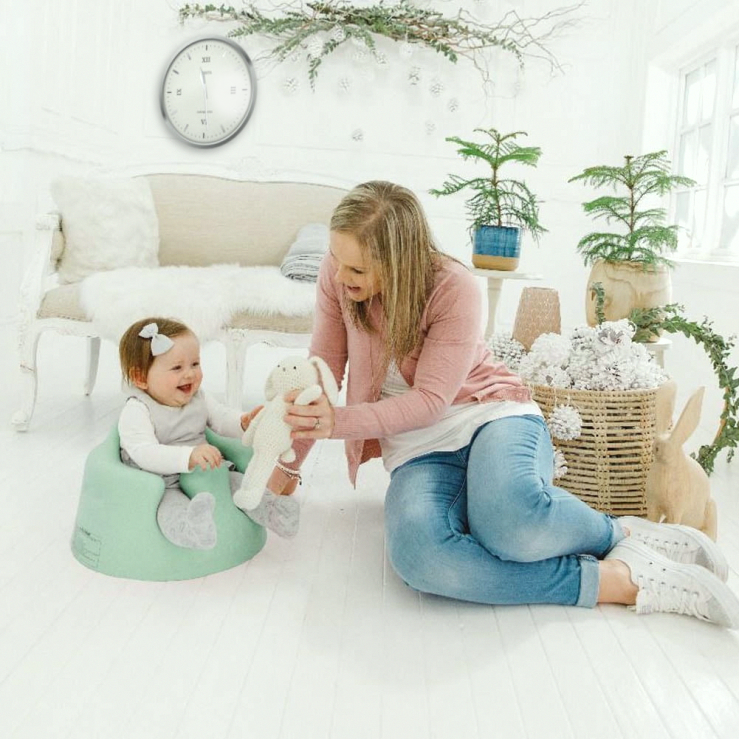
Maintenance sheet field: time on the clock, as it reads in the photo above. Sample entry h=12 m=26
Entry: h=11 m=29
